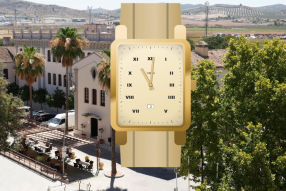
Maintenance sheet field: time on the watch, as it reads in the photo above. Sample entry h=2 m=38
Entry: h=11 m=1
